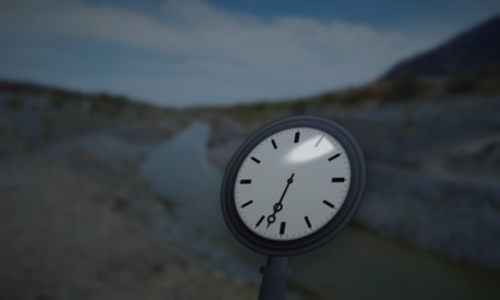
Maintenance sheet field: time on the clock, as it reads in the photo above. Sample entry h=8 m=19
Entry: h=6 m=33
